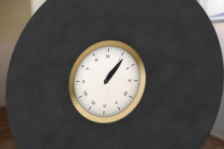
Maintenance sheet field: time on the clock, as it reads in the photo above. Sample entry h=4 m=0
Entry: h=1 m=6
